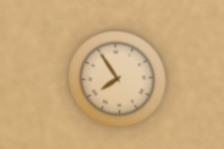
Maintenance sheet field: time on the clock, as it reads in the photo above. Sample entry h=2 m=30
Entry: h=7 m=55
